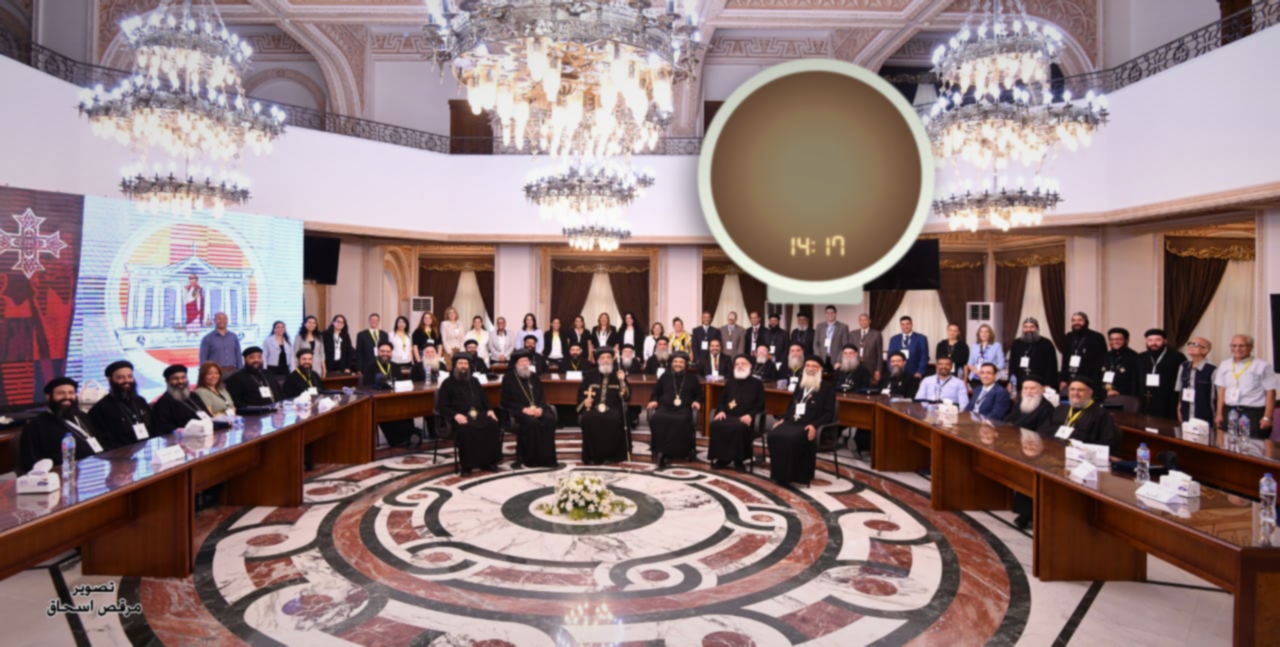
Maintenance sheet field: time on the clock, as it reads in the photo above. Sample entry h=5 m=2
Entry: h=14 m=17
